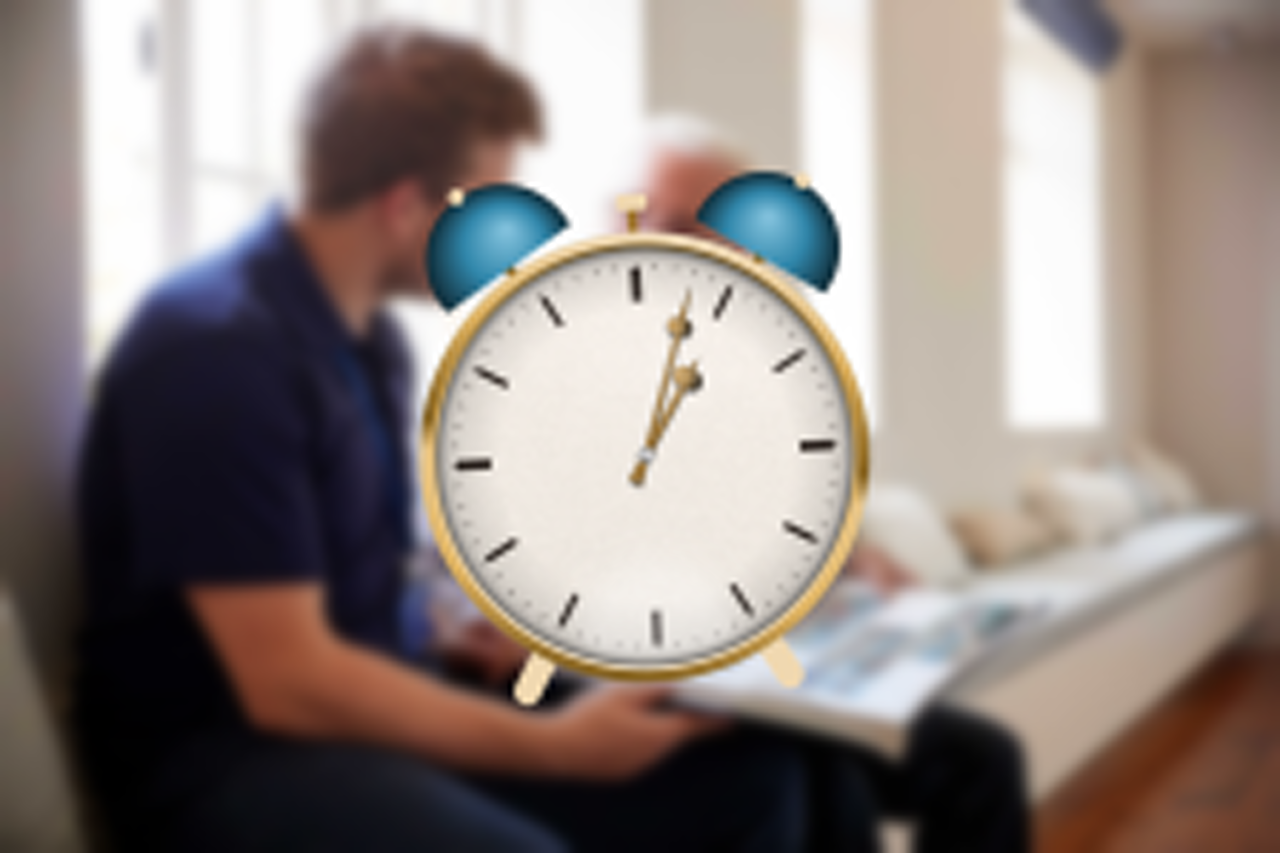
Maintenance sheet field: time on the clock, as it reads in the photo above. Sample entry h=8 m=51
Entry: h=1 m=3
